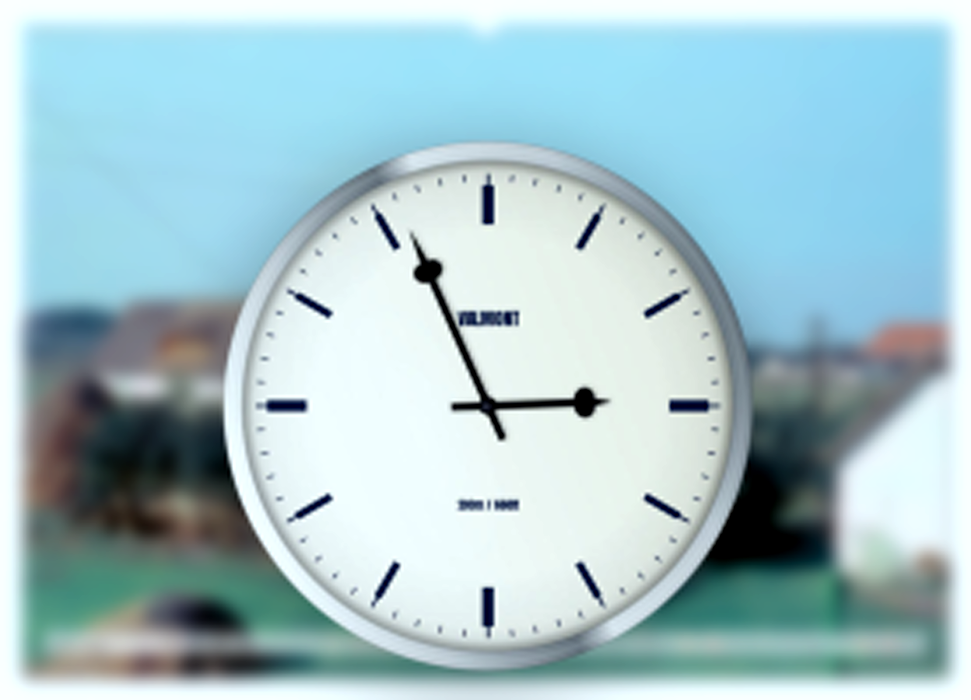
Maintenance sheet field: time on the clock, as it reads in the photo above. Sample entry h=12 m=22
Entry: h=2 m=56
